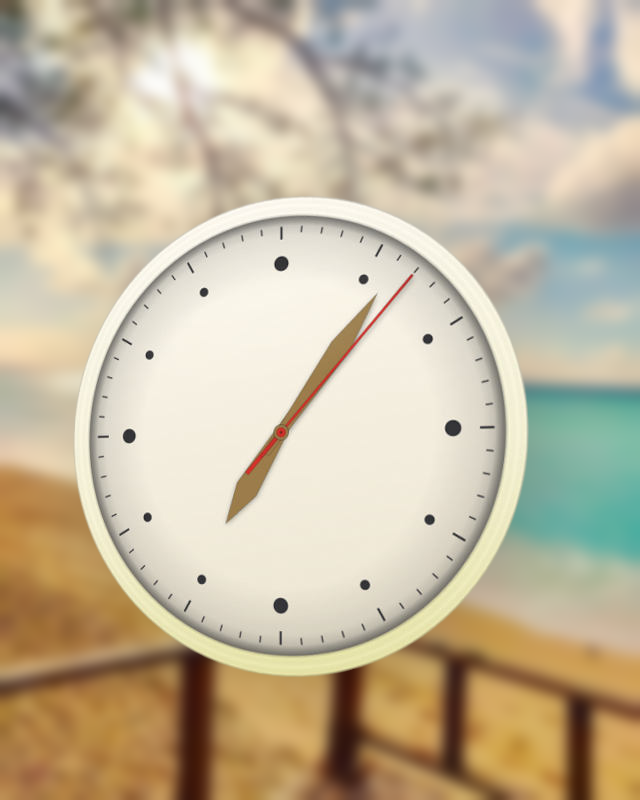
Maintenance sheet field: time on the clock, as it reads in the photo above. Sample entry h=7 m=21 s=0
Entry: h=7 m=6 s=7
